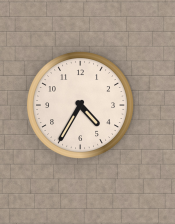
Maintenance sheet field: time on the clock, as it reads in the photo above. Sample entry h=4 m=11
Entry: h=4 m=35
